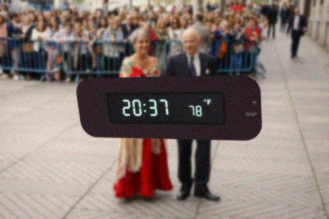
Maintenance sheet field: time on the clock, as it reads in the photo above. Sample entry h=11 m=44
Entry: h=20 m=37
